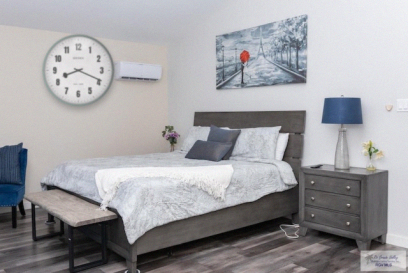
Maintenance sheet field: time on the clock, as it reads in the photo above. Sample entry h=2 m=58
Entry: h=8 m=19
